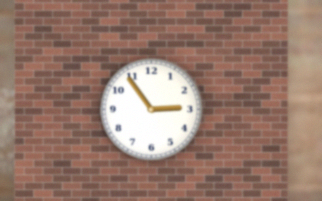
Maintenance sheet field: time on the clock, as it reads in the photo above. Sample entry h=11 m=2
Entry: h=2 m=54
